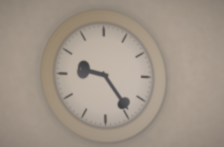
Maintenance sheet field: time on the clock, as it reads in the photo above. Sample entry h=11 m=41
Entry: h=9 m=24
